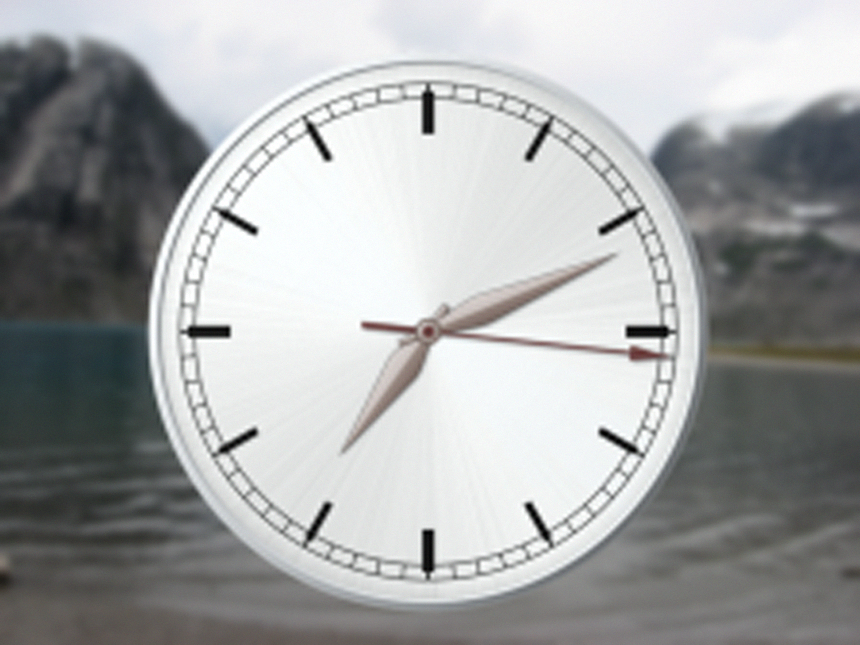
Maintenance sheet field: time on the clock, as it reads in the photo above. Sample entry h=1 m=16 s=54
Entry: h=7 m=11 s=16
